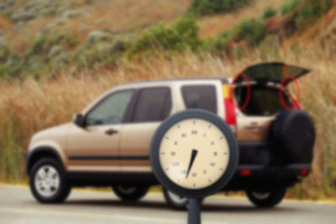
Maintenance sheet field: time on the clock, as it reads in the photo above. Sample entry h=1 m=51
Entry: h=6 m=33
